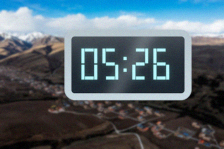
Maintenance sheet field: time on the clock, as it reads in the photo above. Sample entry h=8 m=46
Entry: h=5 m=26
